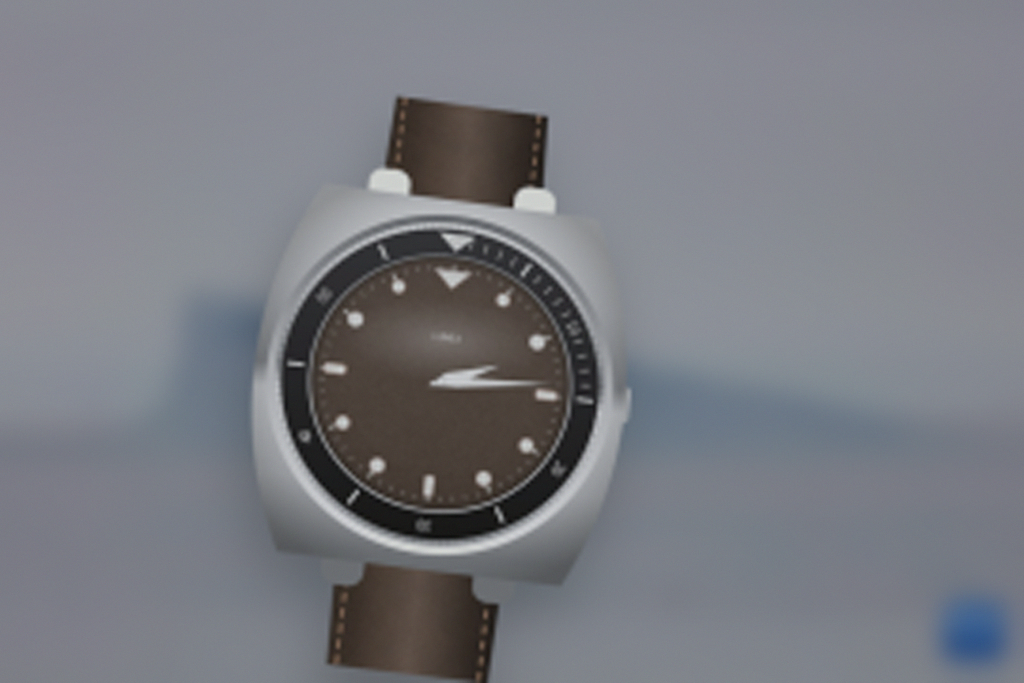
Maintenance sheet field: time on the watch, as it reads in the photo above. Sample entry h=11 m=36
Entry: h=2 m=14
